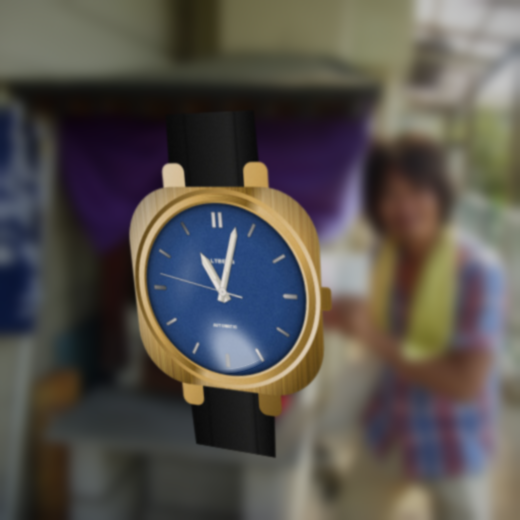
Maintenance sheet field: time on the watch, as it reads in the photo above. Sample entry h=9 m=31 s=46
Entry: h=11 m=2 s=47
